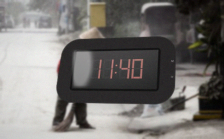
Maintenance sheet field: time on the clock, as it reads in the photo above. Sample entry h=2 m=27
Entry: h=11 m=40
